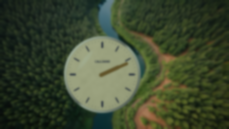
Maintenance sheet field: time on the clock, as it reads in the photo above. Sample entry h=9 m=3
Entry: h=2 m=11
